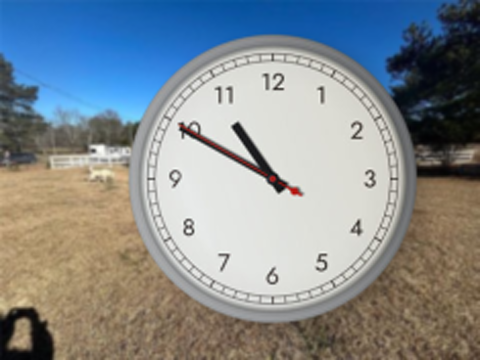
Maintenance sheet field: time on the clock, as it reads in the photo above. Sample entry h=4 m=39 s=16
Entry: h=10 m=49 s=50
